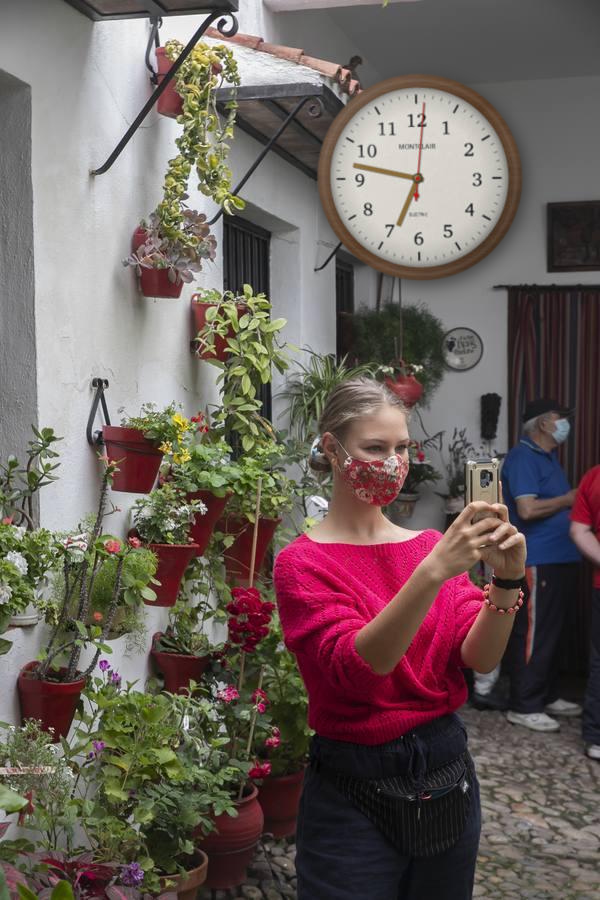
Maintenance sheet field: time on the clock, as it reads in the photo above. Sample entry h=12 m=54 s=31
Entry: h=6 m=47 s=1
